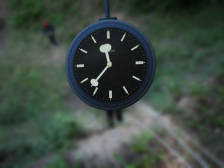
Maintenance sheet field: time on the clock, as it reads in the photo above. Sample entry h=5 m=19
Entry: h=11 m=37
